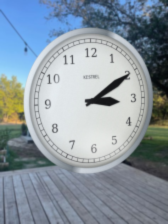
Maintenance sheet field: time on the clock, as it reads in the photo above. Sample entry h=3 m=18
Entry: h=3 m=10
